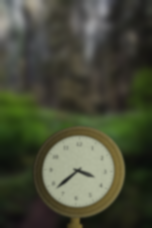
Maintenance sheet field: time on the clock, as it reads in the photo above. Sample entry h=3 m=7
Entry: h=3 m=38
